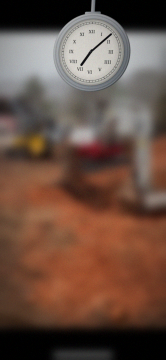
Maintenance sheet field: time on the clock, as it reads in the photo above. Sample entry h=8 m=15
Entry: h=7 m=8
